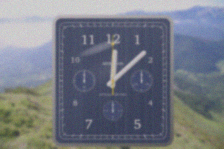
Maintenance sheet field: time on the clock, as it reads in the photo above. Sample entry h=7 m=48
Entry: h=12 m=8
